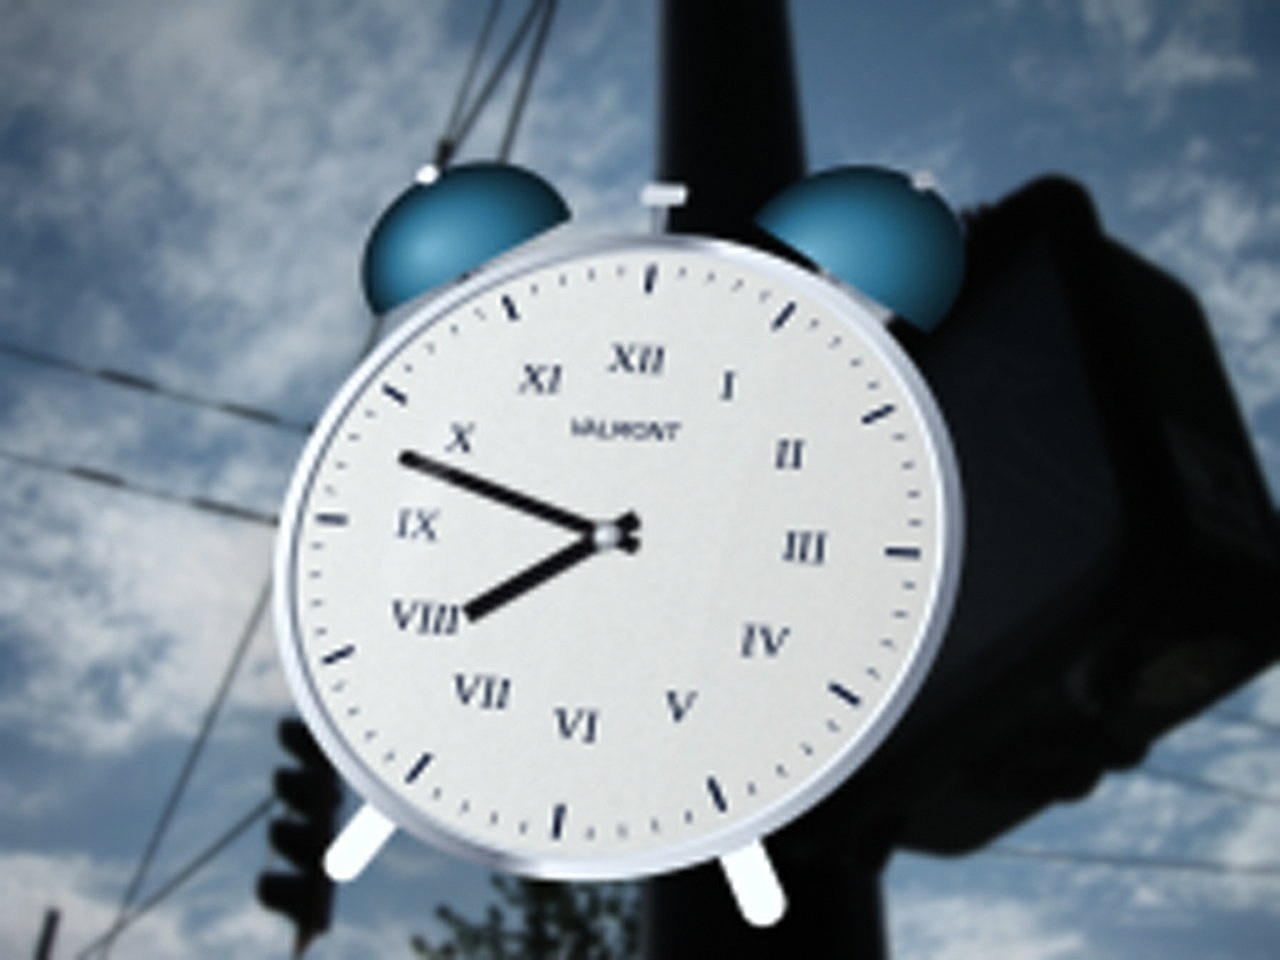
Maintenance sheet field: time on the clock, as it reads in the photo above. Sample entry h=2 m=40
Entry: h=7 m=48
